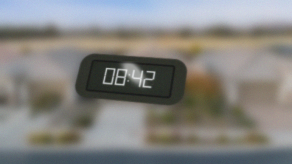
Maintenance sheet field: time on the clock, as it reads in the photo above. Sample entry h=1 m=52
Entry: h=8 m=42
